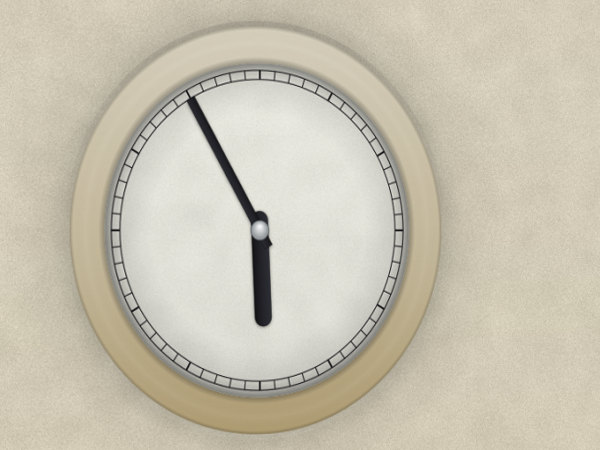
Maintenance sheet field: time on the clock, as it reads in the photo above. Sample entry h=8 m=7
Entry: h=5 m=55
